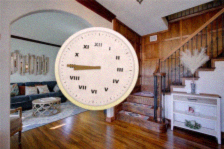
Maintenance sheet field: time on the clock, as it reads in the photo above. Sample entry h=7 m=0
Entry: h=8 m=45
